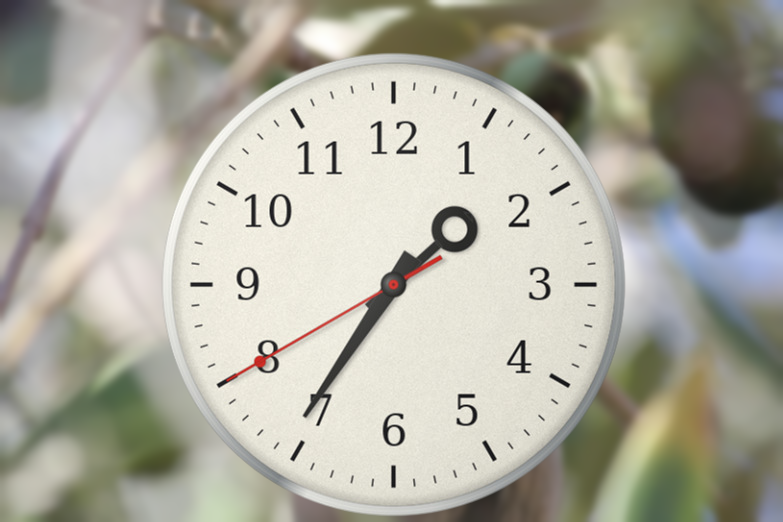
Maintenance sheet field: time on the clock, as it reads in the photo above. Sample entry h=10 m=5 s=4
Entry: h=1 m=35 s=40
